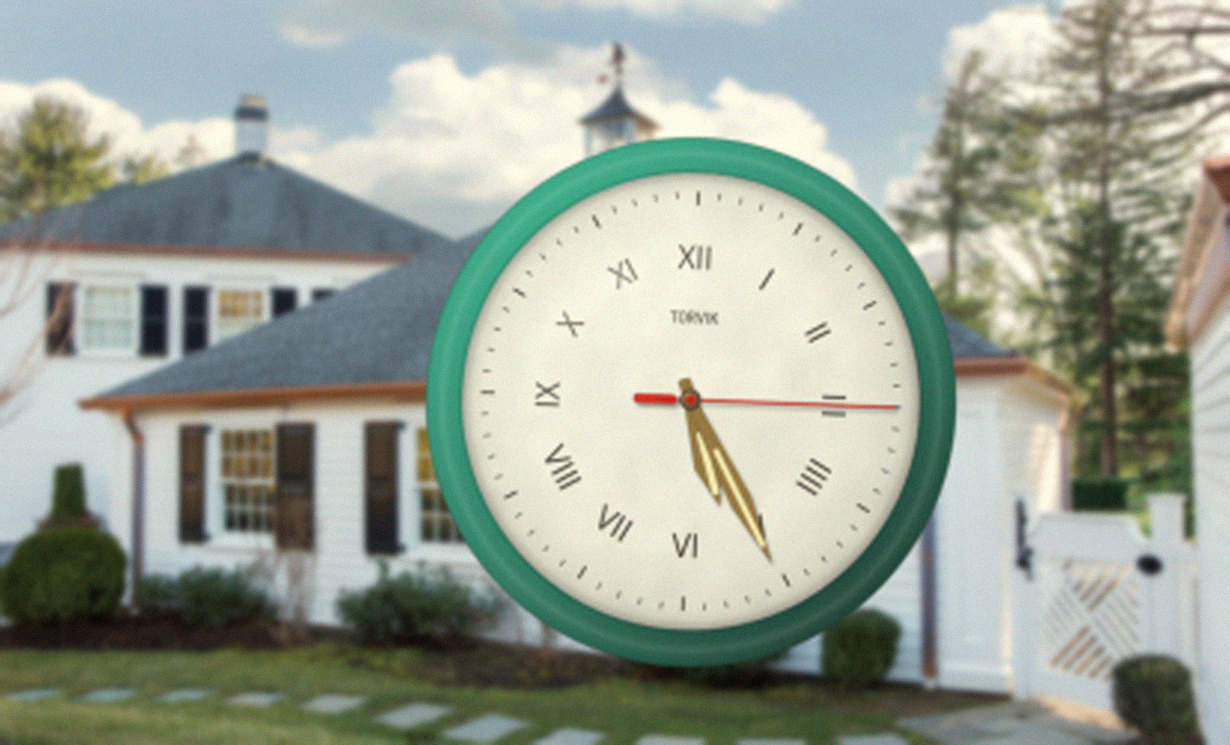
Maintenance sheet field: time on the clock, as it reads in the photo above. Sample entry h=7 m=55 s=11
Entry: h=5 m=25 s=15
